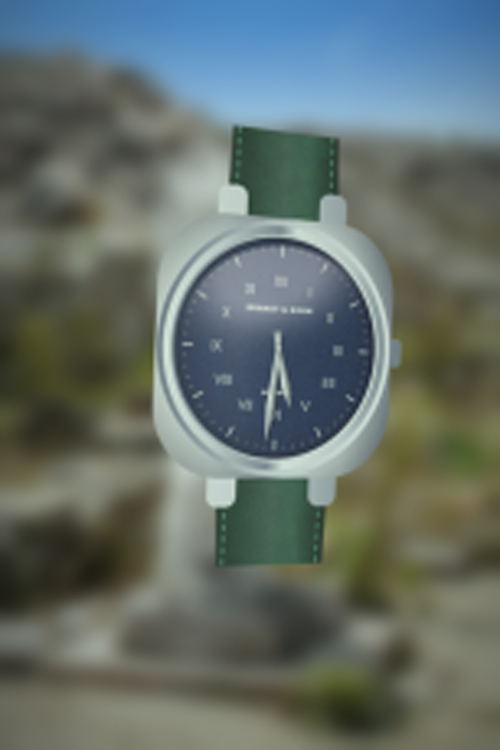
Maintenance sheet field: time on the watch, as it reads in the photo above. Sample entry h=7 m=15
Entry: h=5 m=31
